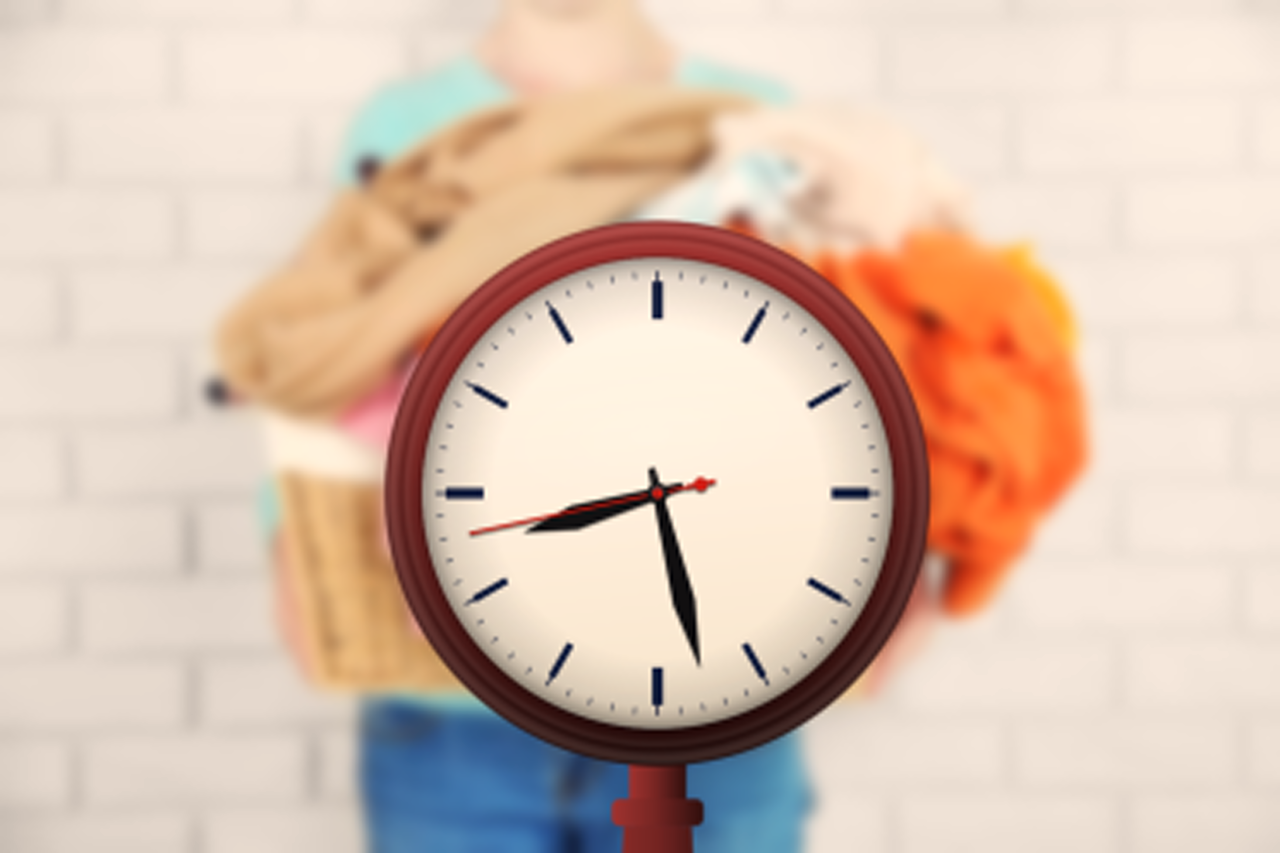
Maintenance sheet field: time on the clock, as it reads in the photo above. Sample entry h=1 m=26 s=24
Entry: h=8 m=27 s=43
